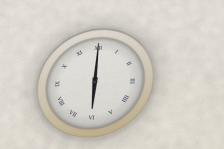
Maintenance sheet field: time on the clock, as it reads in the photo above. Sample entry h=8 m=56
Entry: h=6 m=0
